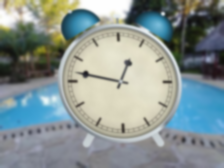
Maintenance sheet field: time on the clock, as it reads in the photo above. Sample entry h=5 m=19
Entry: h=12 m=47
